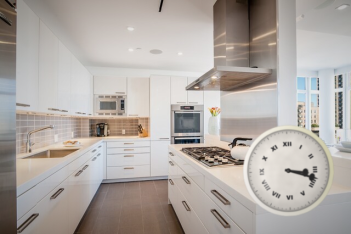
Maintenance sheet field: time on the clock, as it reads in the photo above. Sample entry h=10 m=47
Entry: h=3 m=18
